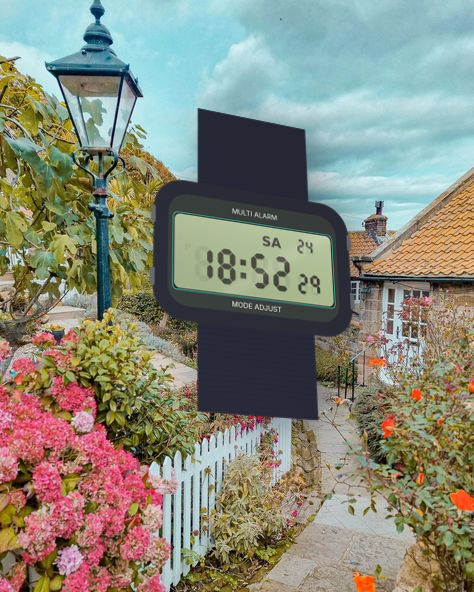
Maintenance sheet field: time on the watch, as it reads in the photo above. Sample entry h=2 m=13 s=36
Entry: h=18 m=52 s=29
